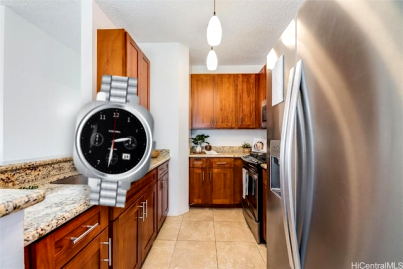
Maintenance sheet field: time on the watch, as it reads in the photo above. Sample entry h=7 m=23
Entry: h=2 m=31
